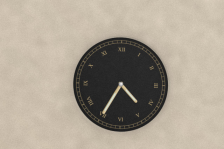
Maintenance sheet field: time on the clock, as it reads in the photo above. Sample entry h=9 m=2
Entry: h=4 m=35
